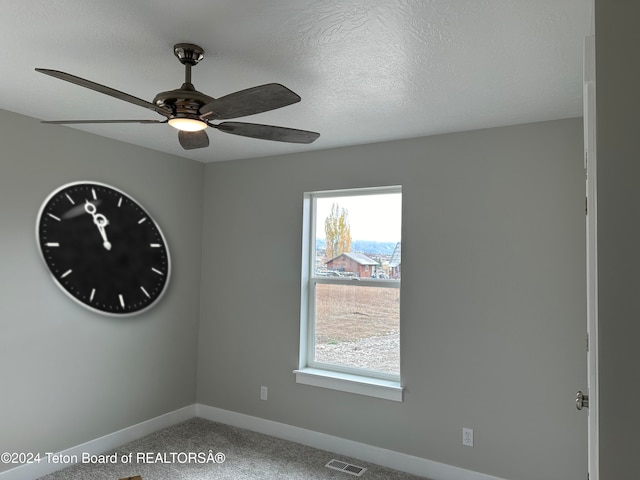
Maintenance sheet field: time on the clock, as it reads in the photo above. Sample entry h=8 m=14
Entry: h=11 m=58
